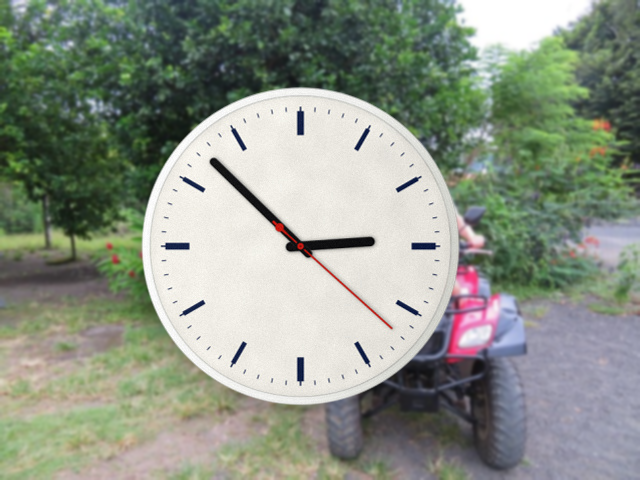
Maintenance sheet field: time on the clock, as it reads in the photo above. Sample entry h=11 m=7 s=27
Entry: h=2 m=52 s=22
